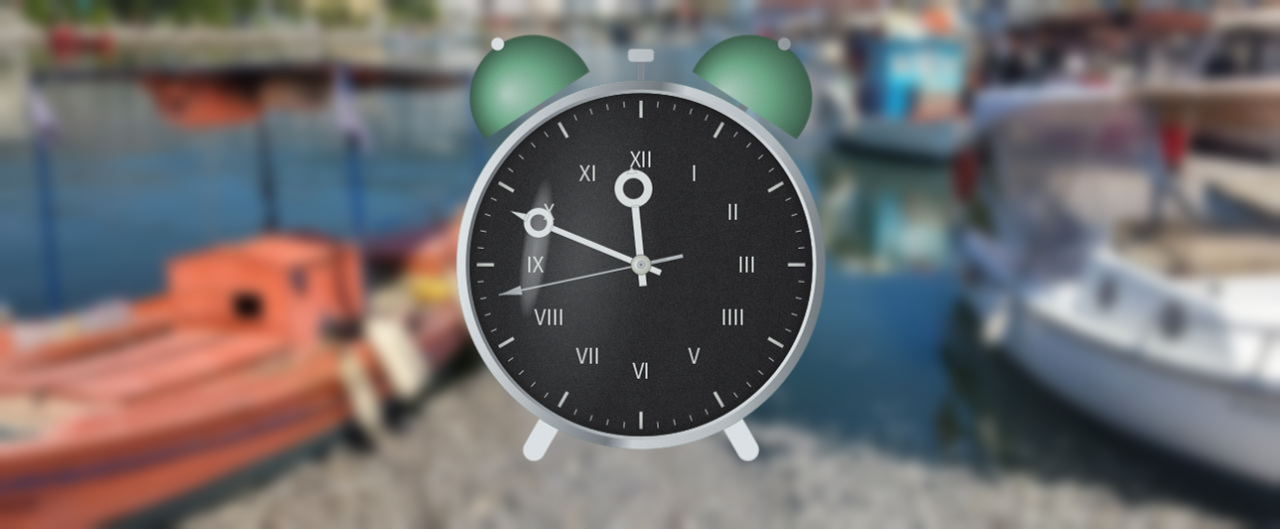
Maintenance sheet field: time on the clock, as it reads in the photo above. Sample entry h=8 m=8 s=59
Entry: h=11 m=48 s=43
